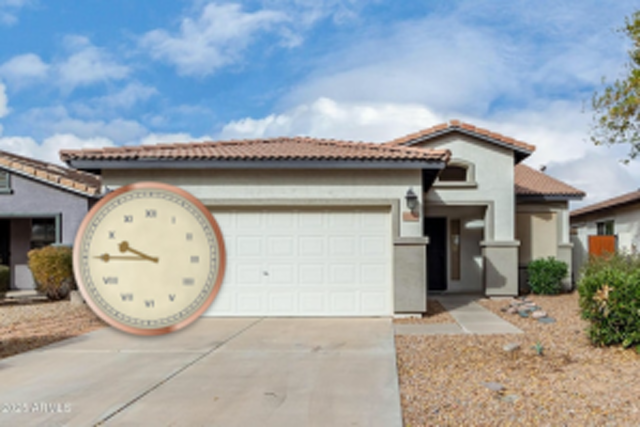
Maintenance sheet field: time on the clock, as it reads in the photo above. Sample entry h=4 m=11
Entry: h=9 m=45
